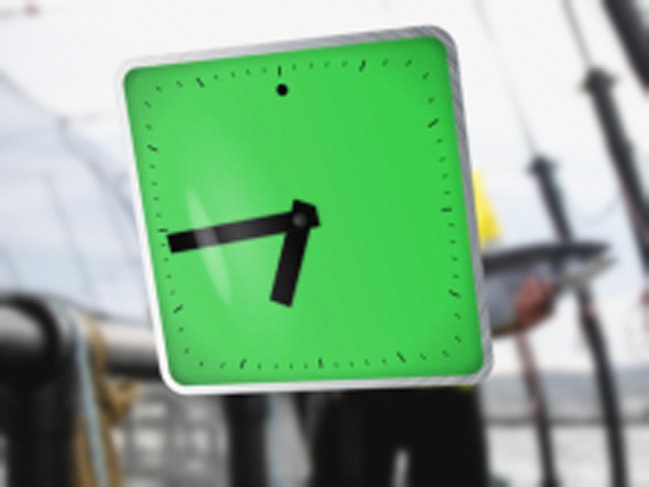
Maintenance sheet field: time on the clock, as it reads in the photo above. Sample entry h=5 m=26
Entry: h=6 m=44
